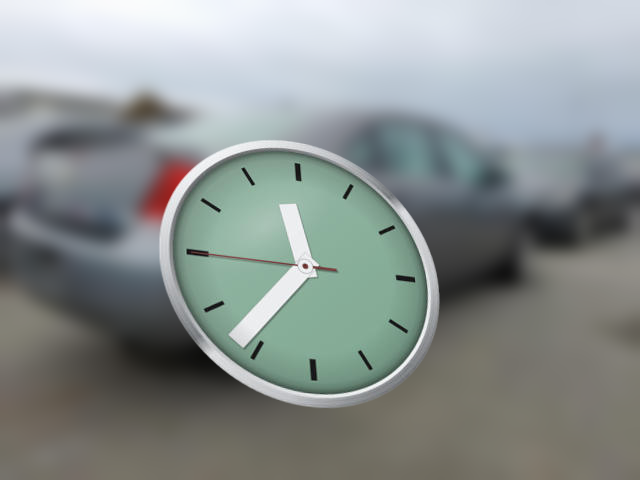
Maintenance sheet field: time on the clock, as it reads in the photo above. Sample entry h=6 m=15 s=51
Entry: h=11 m=36 s=45
